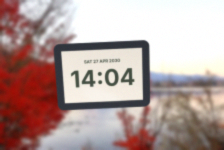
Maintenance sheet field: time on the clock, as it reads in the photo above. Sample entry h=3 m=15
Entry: h=14 m=4
